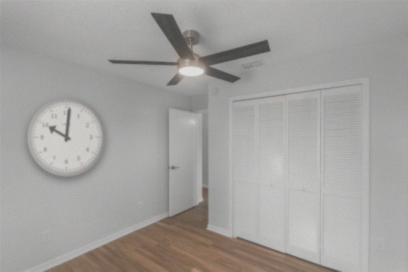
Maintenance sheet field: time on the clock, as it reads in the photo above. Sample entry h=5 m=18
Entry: h=10 m=1
